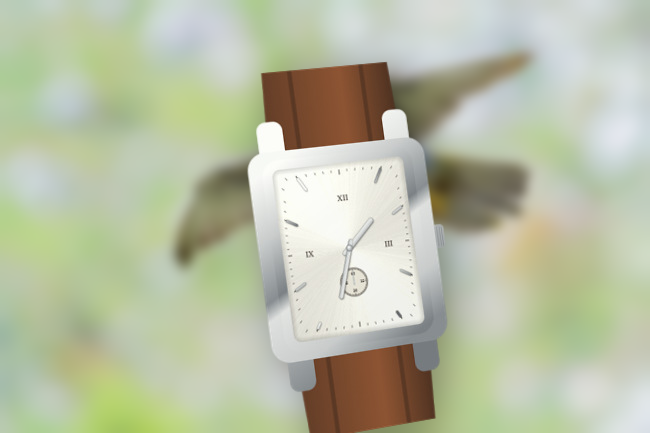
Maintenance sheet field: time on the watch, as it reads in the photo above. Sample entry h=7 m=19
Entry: h=1 m=33
